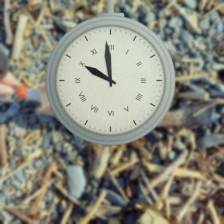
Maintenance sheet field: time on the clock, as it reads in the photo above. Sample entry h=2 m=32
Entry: h=9 m=59
